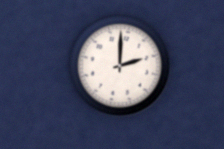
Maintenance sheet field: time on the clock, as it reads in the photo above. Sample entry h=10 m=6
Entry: h=1 m=58
